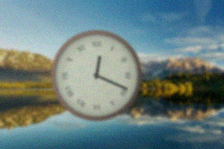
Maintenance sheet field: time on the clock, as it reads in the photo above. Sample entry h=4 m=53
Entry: h=12 m=19
